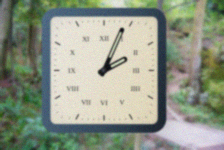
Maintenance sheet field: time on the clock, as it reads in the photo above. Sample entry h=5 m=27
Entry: h=2 m=4
